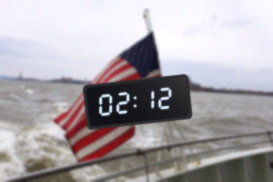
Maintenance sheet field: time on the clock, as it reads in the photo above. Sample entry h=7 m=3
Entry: h=2 m=12
